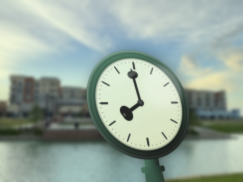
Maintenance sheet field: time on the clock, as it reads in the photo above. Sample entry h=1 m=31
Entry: h=7 m=59
